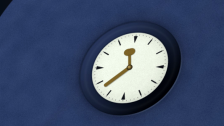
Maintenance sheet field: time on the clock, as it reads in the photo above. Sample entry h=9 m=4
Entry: h=11 m=38
